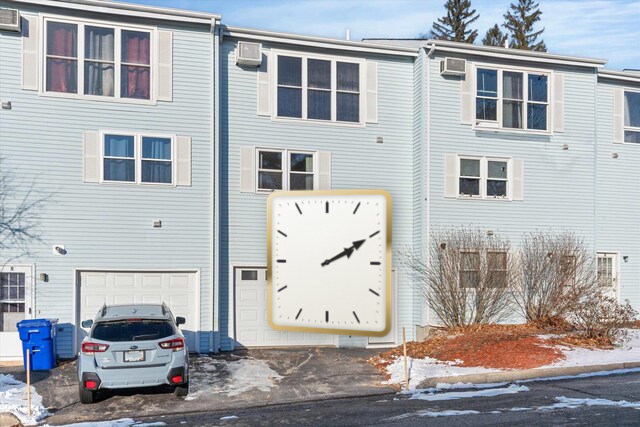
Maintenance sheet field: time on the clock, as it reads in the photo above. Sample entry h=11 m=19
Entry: h=2 m=10
